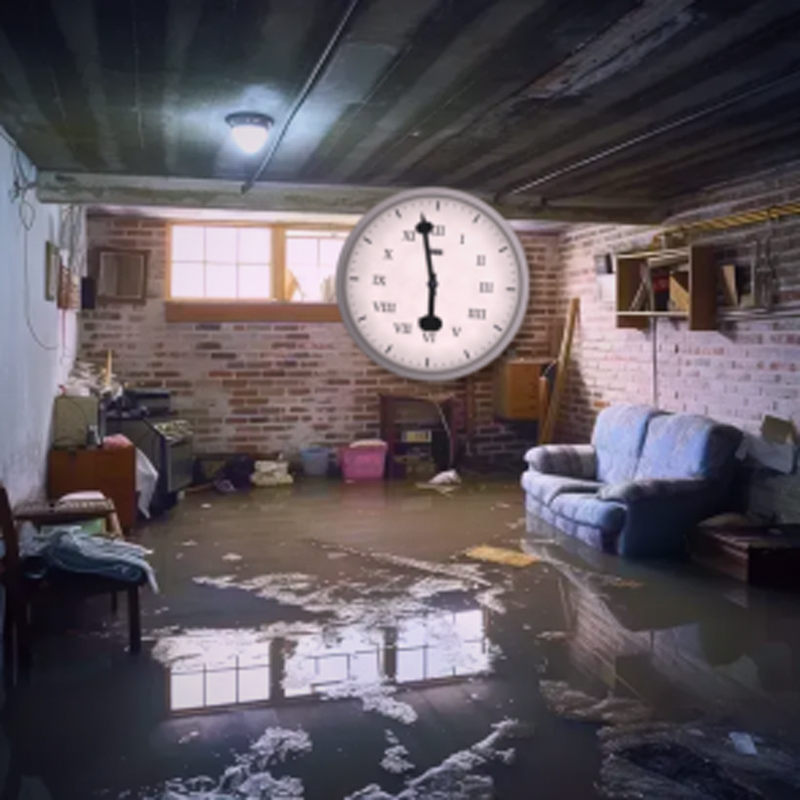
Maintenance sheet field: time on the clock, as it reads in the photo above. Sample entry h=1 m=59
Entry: h=5 m=58
